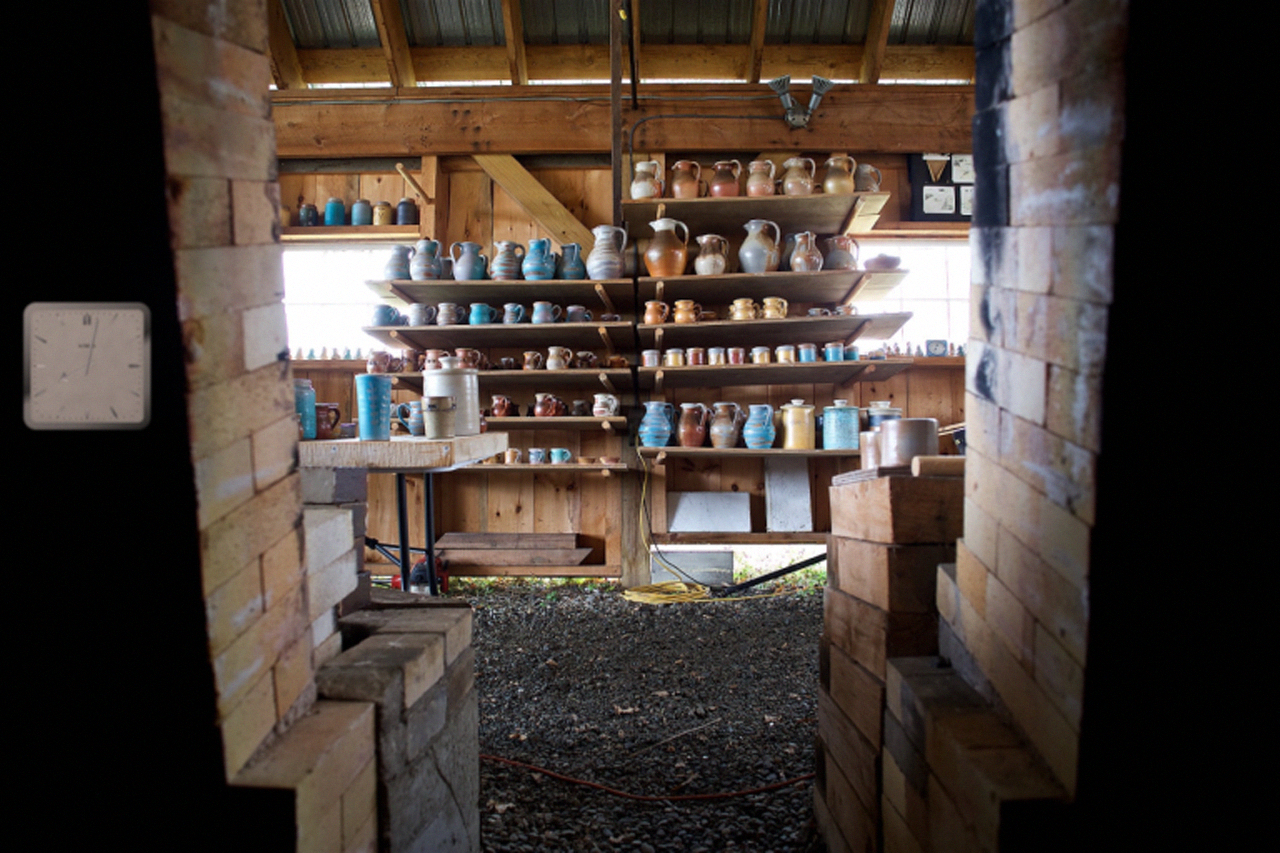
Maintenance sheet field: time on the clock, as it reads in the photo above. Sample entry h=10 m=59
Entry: h=8 m=2
